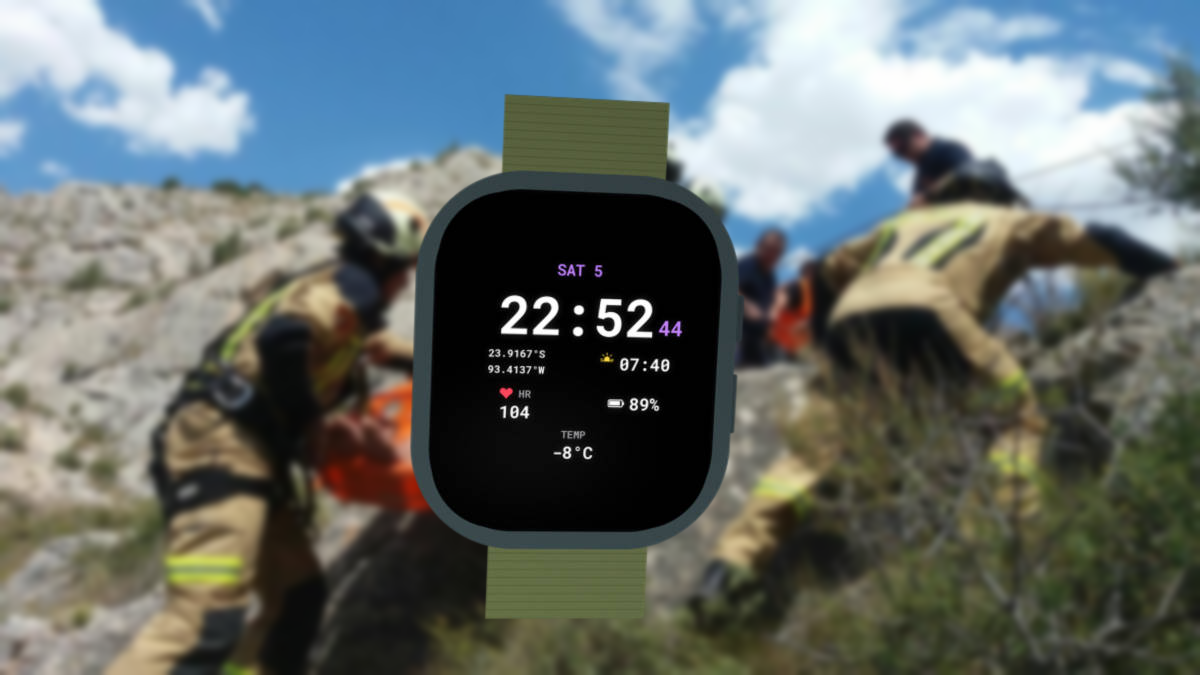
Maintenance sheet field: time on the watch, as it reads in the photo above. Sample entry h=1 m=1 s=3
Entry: h=22 m=52 s=44
